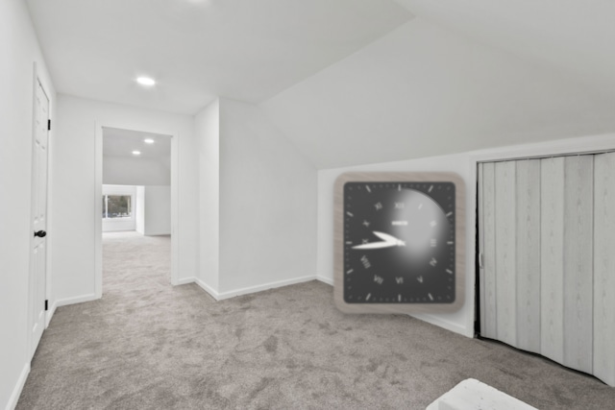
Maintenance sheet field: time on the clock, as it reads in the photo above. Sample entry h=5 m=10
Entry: h=9 m=44
